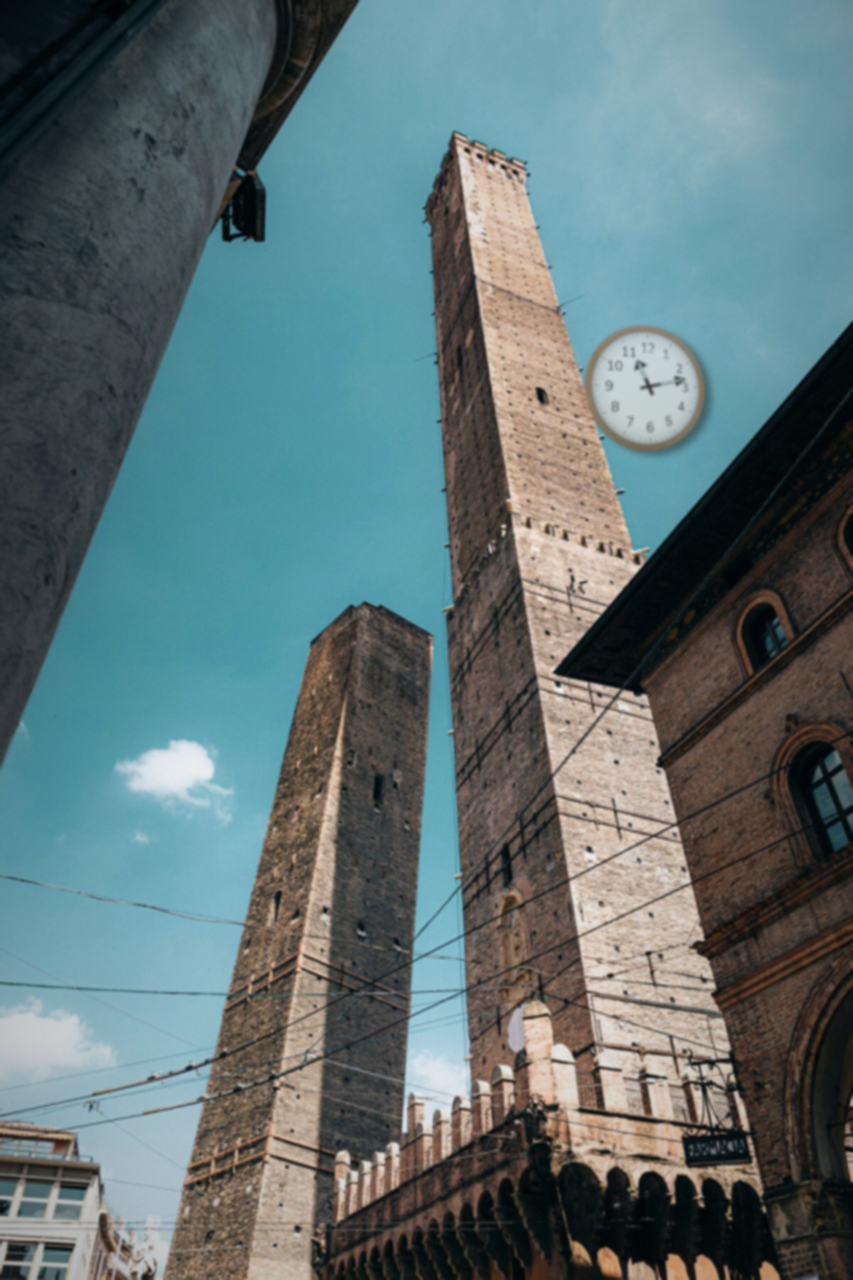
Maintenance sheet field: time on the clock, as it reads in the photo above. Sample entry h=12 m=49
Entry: h=11 m=13
